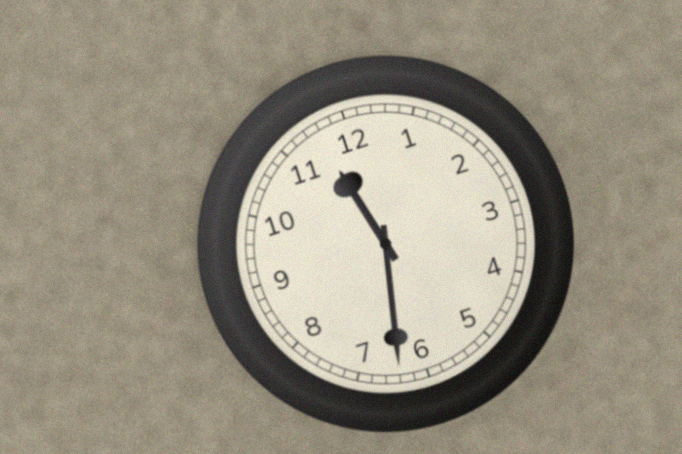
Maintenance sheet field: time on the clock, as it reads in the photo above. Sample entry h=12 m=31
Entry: h=11 m=32
